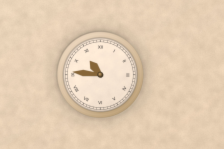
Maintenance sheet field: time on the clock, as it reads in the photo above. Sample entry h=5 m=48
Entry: h=10 m=46
